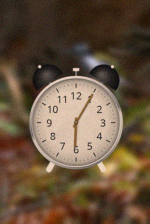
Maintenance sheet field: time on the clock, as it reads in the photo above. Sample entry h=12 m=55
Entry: h=6 m=5
